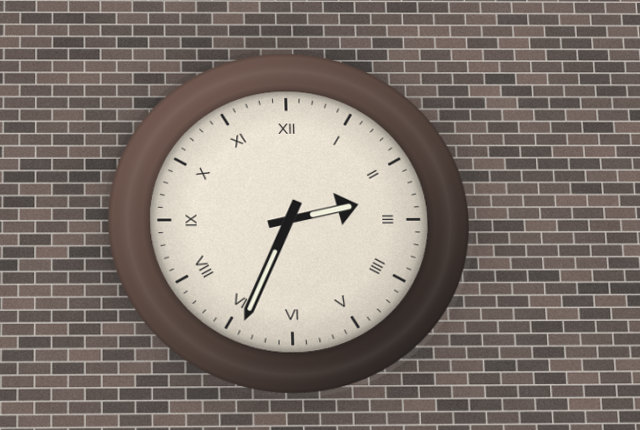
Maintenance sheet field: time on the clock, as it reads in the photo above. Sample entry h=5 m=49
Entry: h=2 m=34
